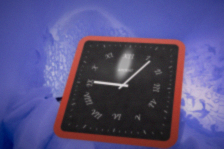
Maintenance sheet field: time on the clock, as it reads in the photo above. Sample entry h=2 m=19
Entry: h=9 m=6
